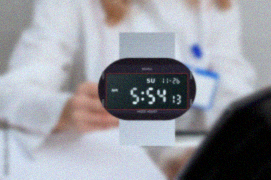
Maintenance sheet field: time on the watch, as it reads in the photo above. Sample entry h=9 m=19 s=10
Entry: h=5 m=54 s=13
